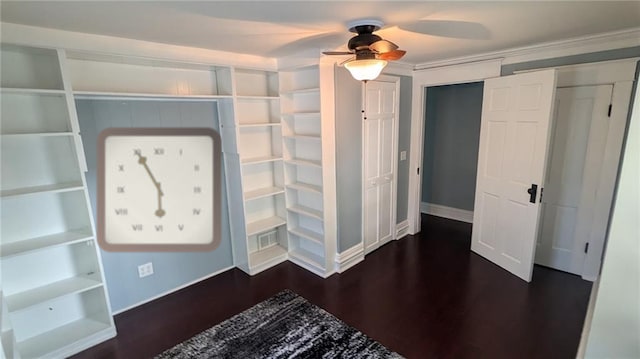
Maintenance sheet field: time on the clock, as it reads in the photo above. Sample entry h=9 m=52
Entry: h=5 m=55
